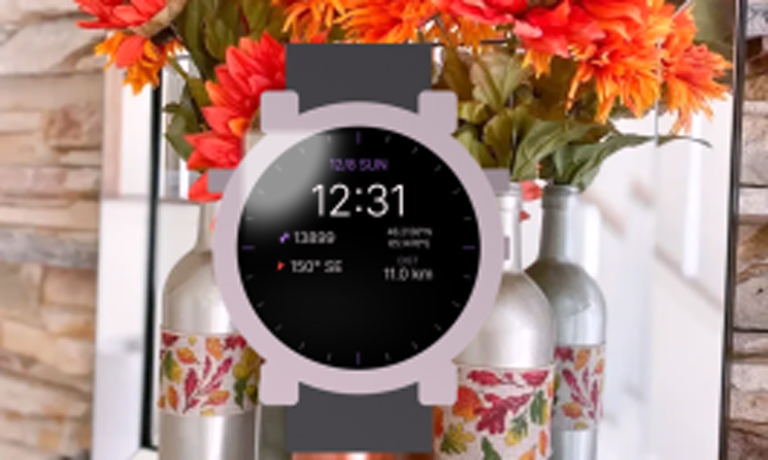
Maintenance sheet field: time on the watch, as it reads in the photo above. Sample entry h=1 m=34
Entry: h=12 m=31
